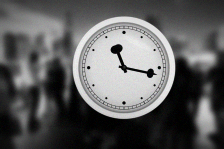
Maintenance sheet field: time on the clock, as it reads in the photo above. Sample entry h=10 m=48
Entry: h=11 m=17
